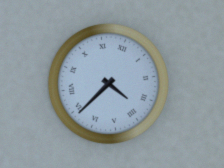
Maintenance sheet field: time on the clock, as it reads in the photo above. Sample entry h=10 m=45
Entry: h=3 m=34
